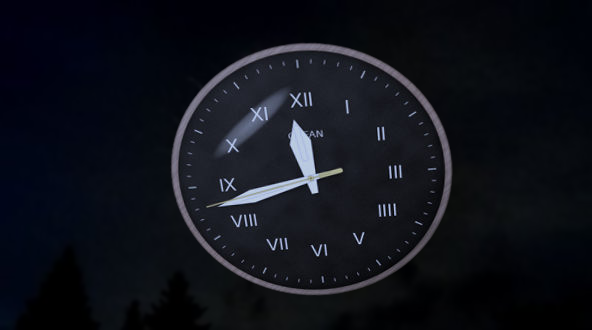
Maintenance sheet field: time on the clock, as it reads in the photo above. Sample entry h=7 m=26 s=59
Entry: h=11 m=42 s=43
